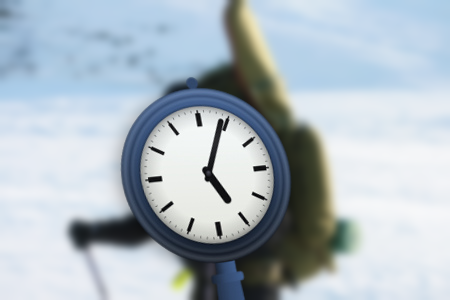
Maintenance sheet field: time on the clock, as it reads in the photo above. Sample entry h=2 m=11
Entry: h=5 m=4
